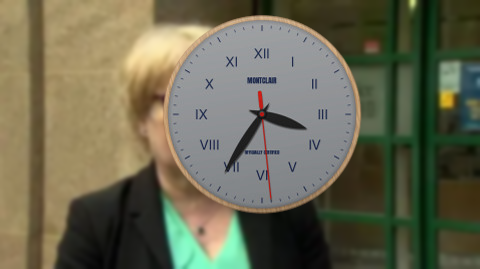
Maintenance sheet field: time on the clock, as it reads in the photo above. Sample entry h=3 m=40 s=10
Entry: h=3 m=35 s=29
